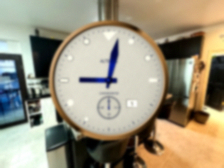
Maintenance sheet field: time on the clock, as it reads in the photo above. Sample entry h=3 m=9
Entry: h=9 m=2
